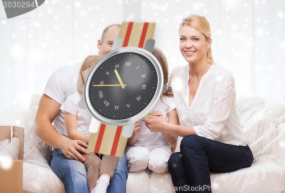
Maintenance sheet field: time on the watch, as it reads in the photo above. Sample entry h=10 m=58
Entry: h=10 m=44
